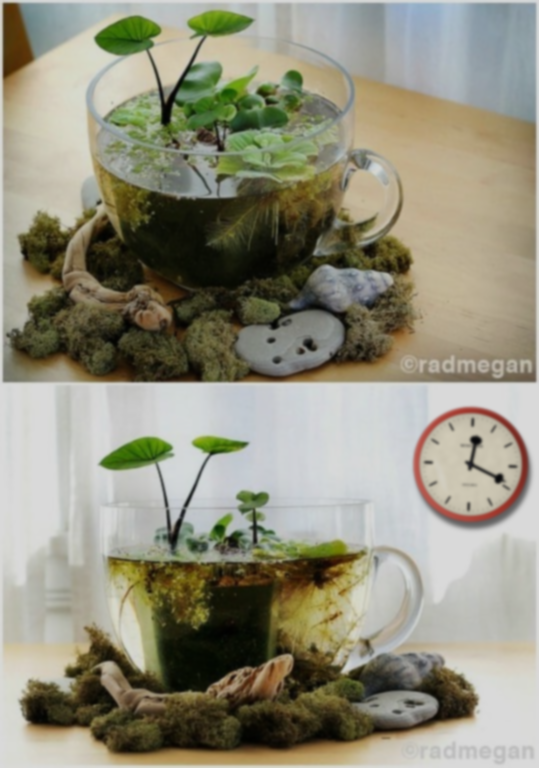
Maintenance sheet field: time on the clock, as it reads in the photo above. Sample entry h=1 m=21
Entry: h=12 m=19
